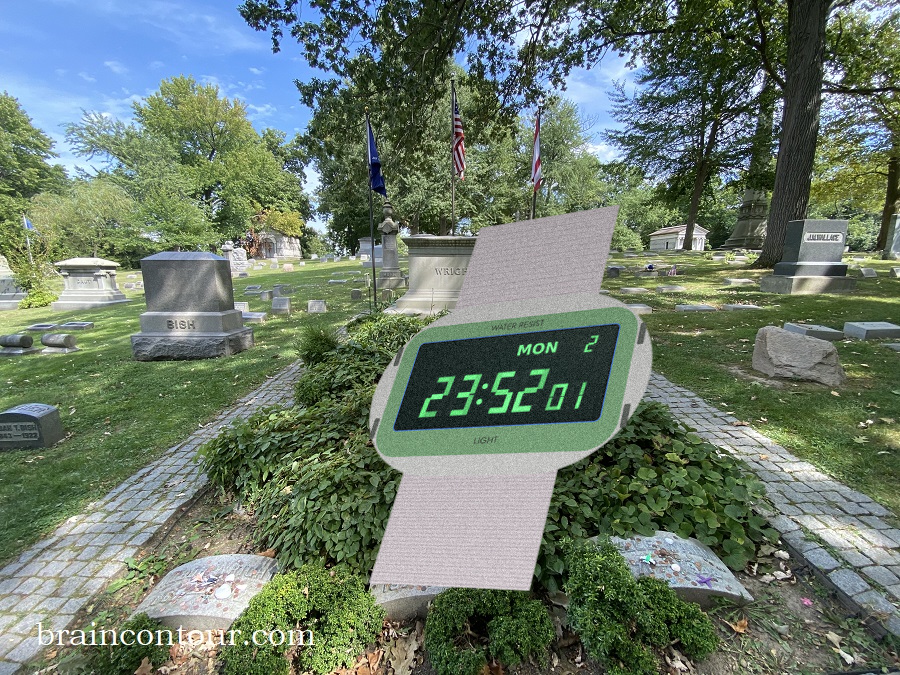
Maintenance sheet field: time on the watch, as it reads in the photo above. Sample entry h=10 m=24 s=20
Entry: h=23 m=52 s=1
